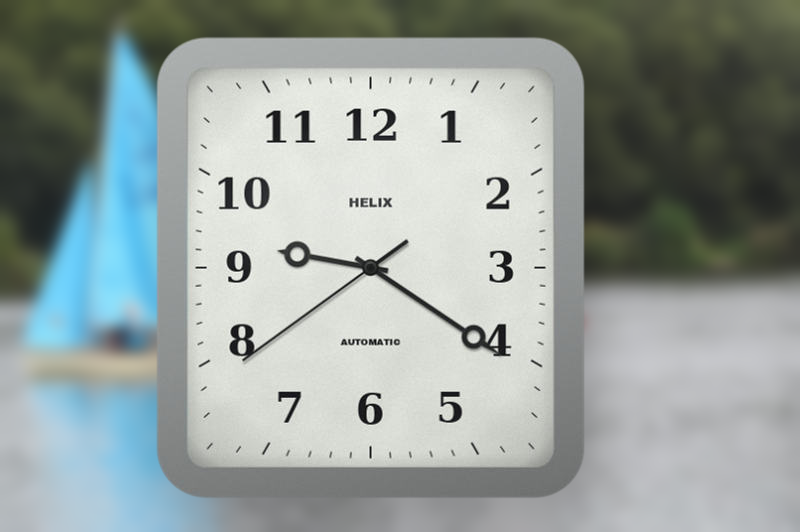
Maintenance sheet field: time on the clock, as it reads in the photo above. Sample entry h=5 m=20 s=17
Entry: h=9 m=20 s=39
